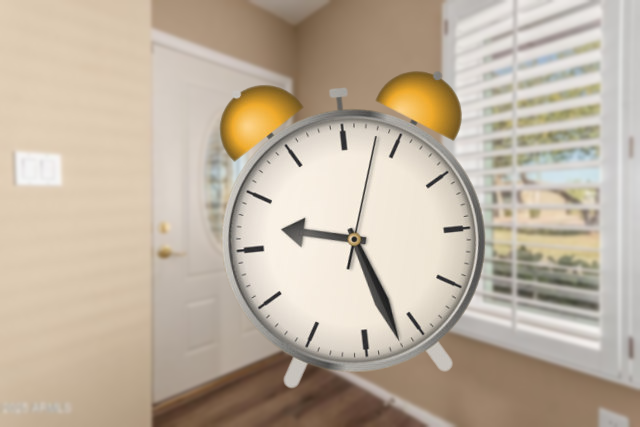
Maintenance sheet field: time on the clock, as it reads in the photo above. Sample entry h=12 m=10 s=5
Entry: h=9 m=27 s=3
